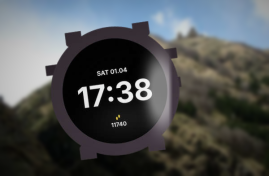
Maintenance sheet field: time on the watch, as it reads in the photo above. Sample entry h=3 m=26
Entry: h=17 m=38
